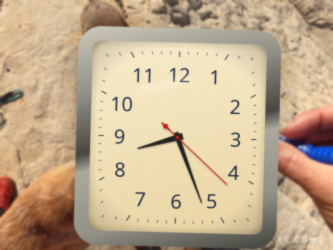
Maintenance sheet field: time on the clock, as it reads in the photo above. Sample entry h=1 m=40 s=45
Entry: h=8 m=26 s=22
